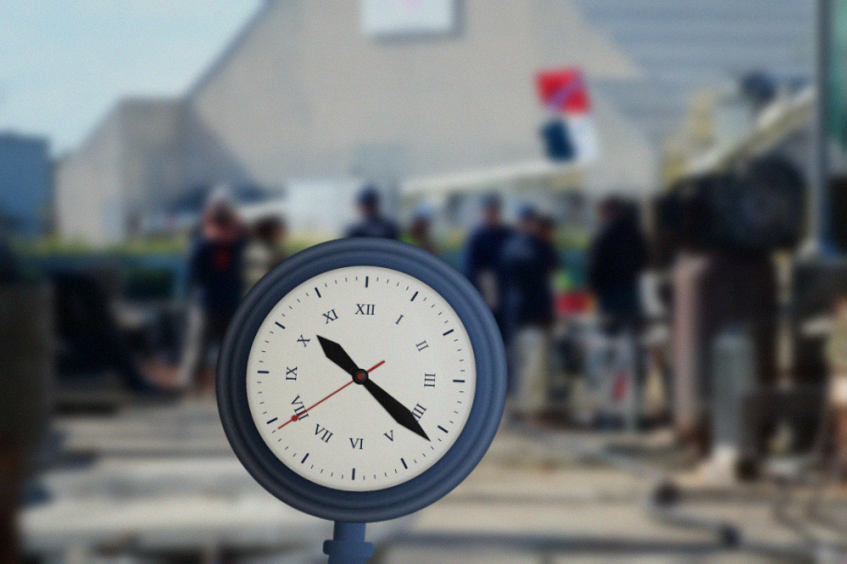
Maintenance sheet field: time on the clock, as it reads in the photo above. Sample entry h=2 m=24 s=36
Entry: h=10 m=21 s=39
